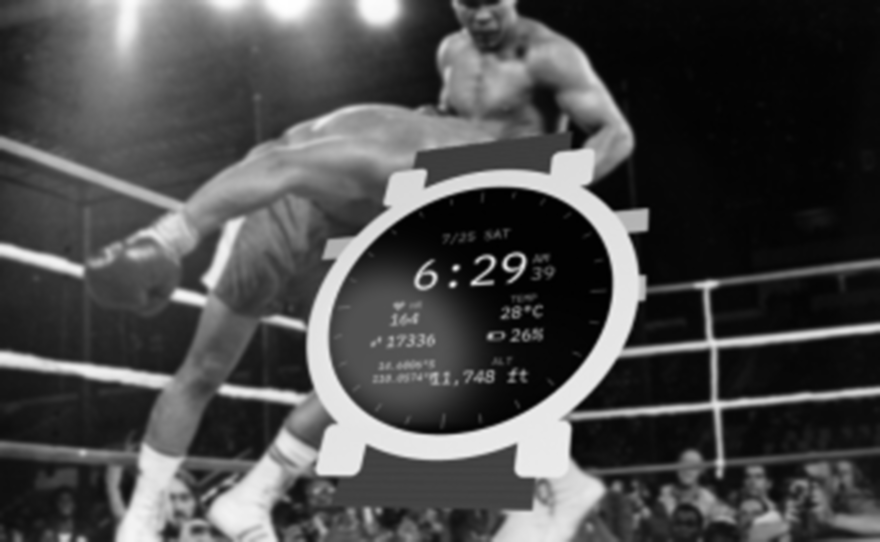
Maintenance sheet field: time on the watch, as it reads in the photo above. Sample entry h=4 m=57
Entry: h=6 m=29
